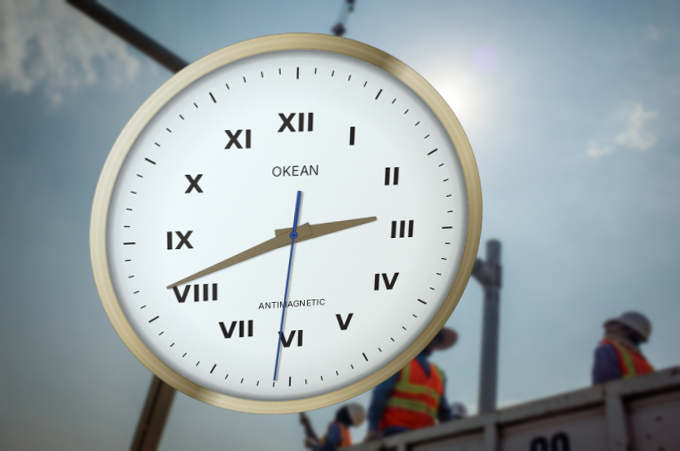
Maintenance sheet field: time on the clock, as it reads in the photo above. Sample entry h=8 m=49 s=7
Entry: h=2 m=41 s=31
